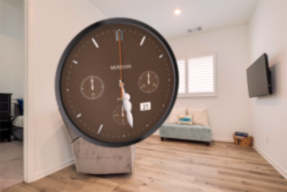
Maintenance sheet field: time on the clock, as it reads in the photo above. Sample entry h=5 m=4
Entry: h=5 m=28
